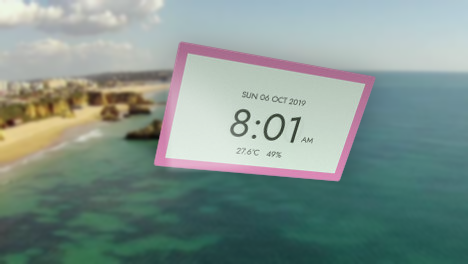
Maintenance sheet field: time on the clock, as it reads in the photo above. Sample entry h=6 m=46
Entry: h=8 m=1
